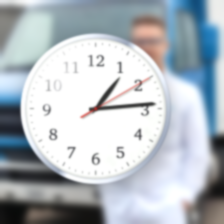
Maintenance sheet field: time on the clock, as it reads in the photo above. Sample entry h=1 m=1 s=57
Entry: h=1 m=14 s=10
